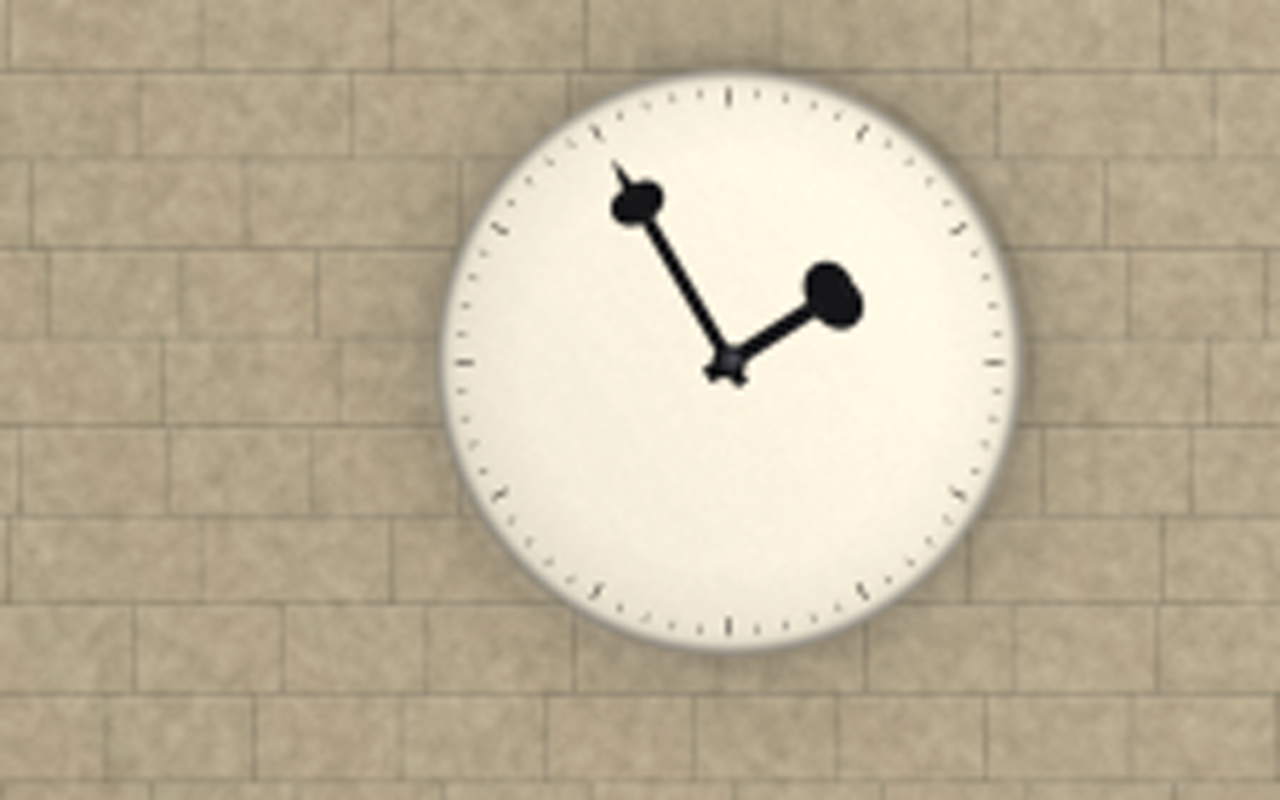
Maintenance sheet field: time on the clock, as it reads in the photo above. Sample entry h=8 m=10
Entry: h=1 m=55
